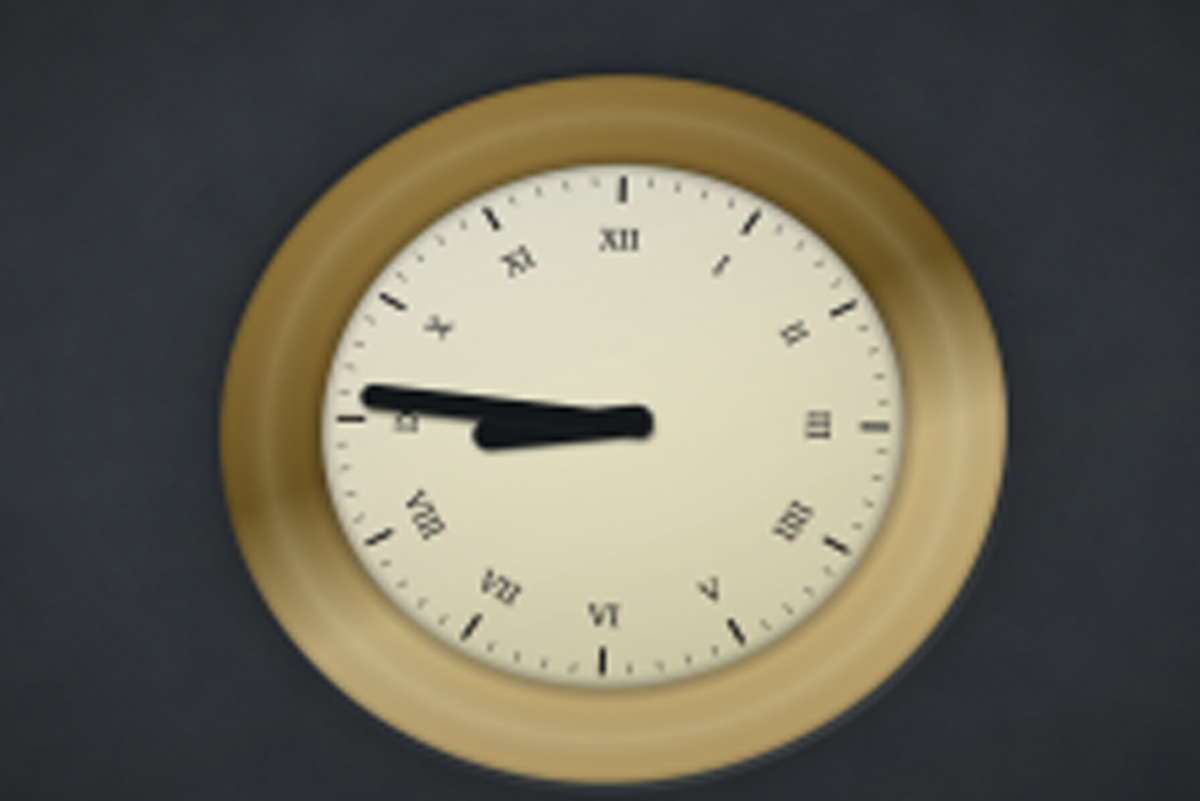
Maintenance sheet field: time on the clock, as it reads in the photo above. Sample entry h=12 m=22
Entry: h=8 m=46
